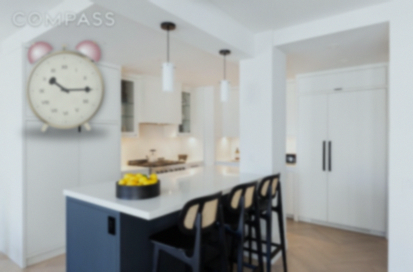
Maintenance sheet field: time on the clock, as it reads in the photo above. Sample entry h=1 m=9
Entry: h=10 m=15
